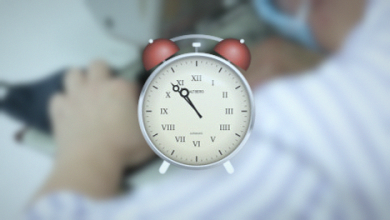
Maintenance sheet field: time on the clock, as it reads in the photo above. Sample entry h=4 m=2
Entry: h=10 m=53
